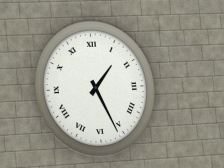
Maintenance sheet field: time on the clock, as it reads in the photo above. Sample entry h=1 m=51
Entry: h=1 m=26
